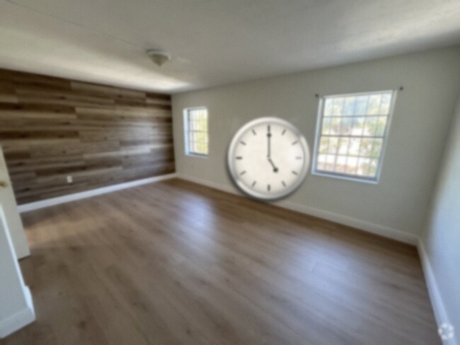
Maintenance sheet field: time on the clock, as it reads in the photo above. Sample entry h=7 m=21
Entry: h=5 m=0
